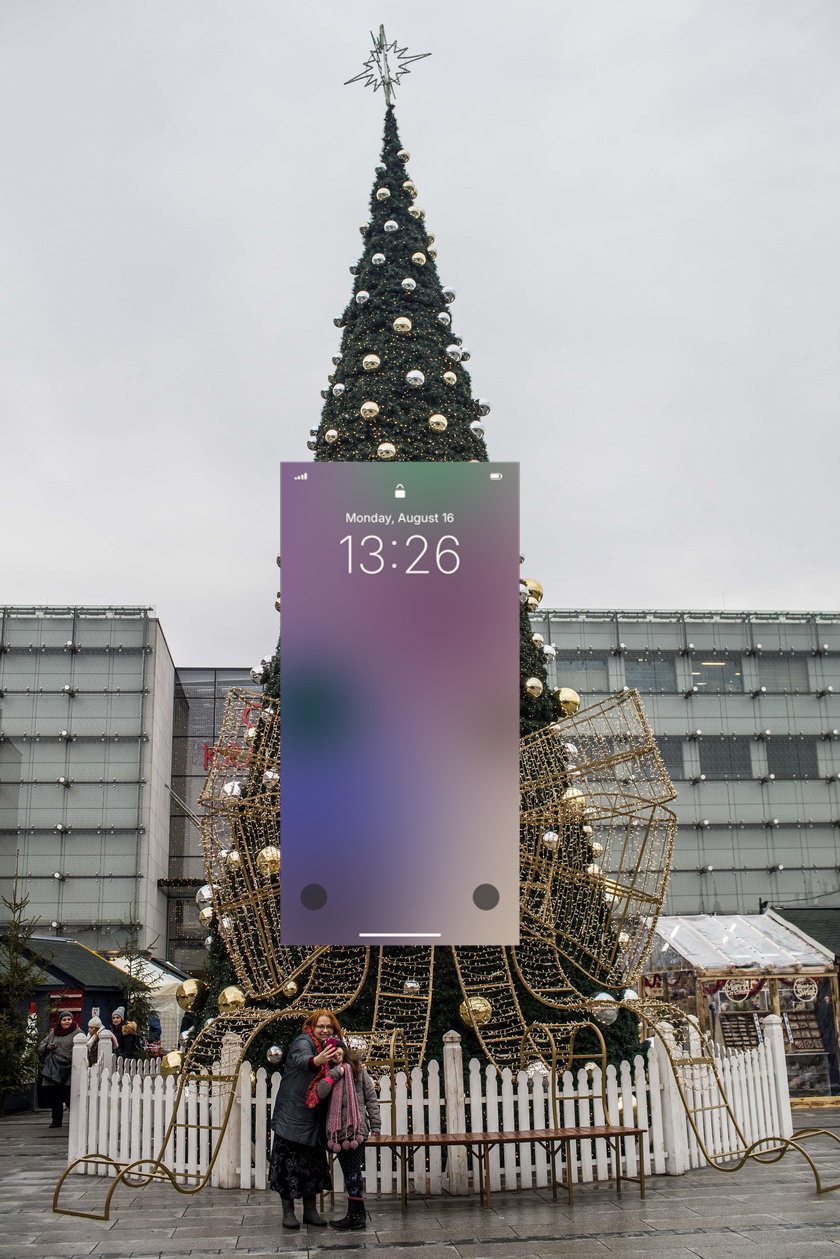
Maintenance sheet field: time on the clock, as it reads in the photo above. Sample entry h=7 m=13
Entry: h=13 m=26
